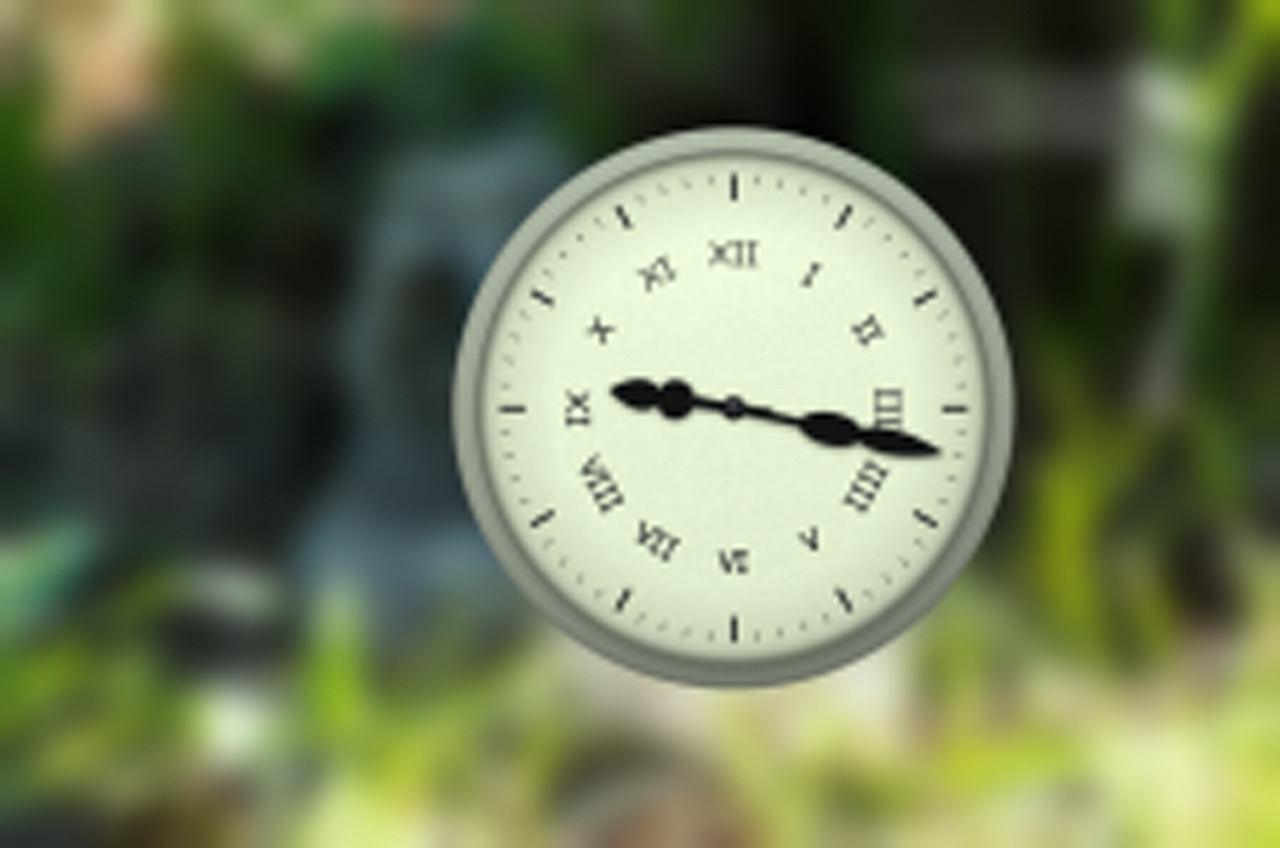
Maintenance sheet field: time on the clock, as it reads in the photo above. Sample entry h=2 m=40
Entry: h=9 m=17
